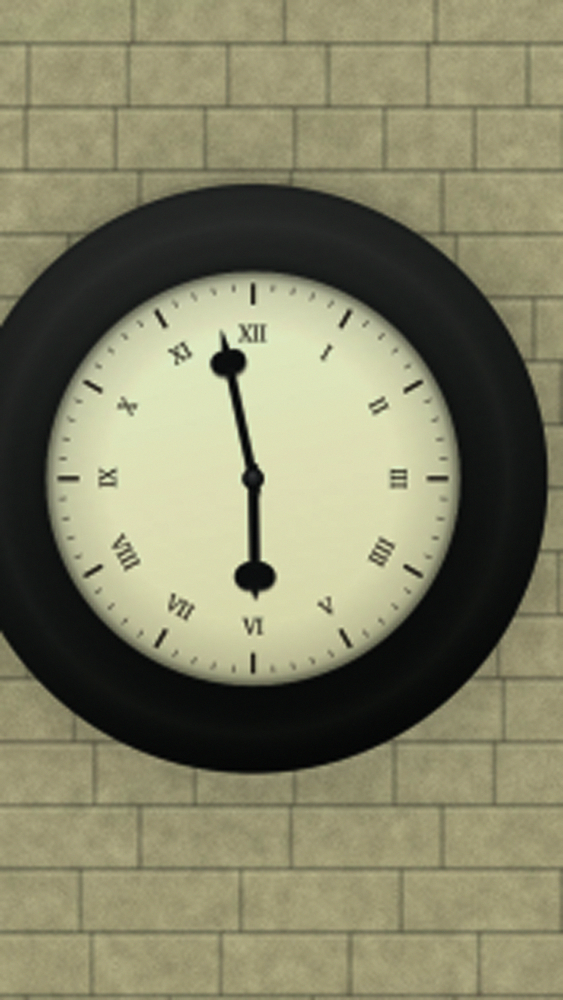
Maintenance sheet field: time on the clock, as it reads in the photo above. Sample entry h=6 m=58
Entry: h=5 m=58
